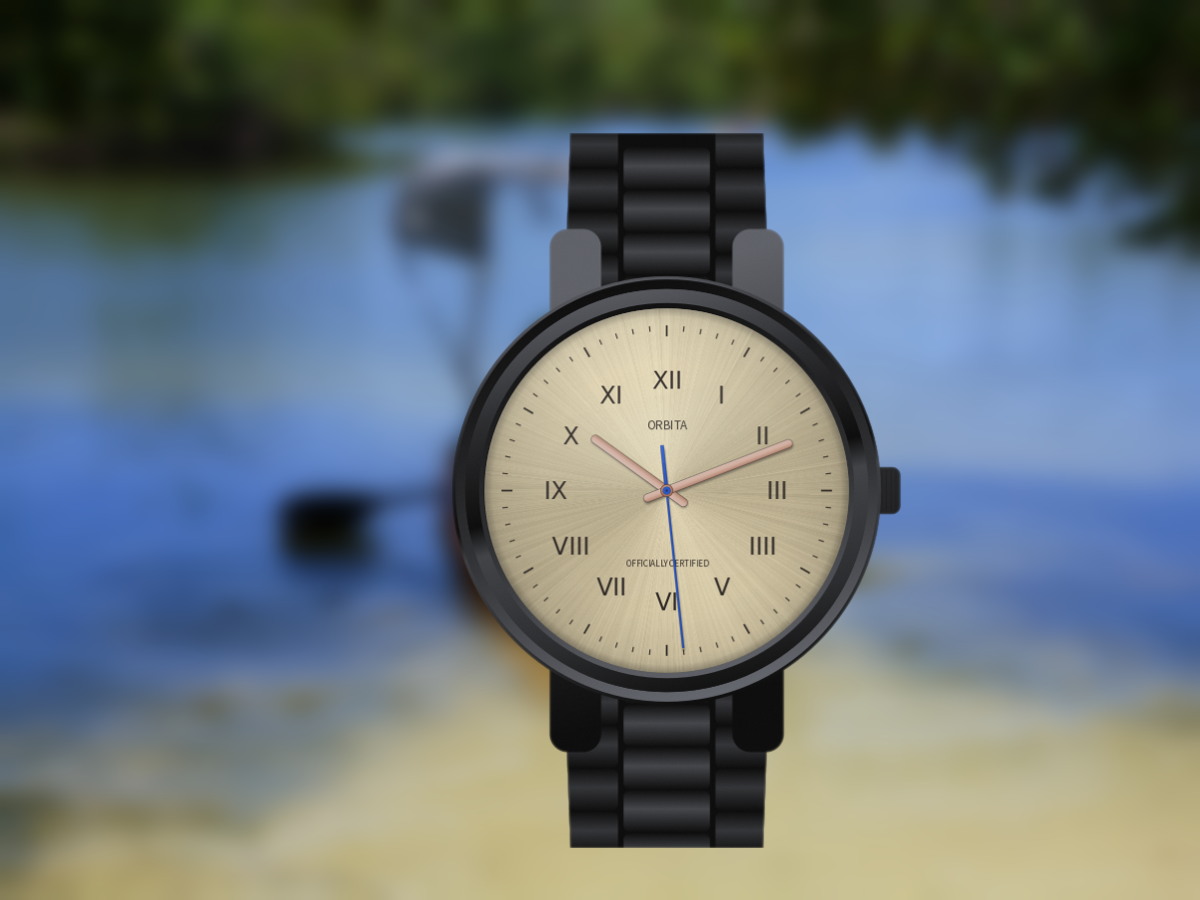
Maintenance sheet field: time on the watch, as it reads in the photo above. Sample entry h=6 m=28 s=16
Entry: h=10 m=11 s=29
